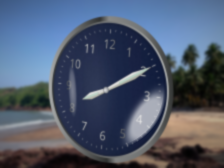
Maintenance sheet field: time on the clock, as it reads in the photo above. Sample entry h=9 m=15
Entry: h=8 m=10
